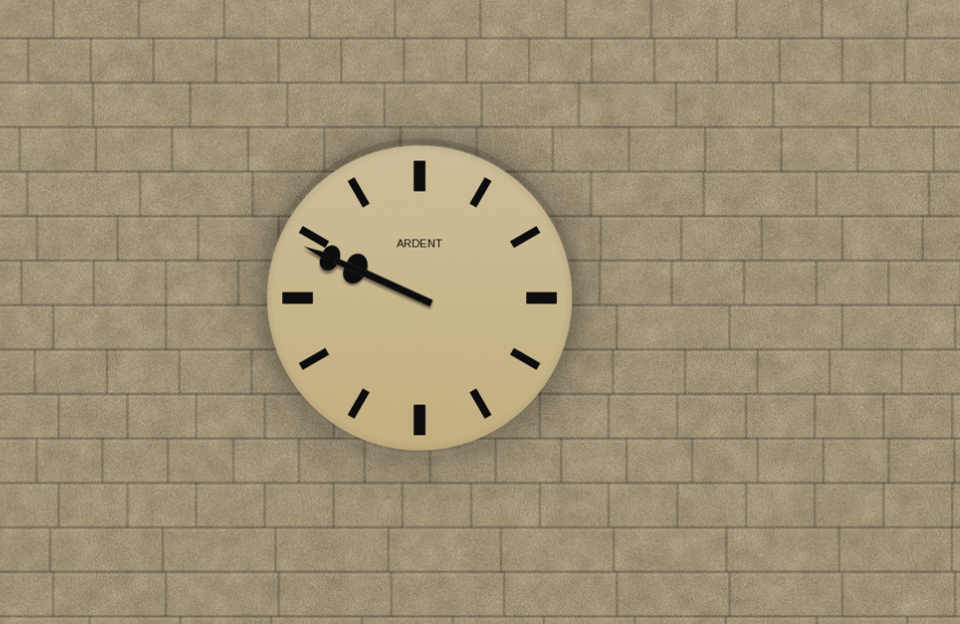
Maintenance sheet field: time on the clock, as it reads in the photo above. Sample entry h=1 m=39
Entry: h=9 m=49
